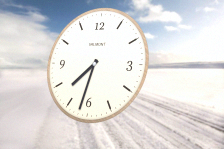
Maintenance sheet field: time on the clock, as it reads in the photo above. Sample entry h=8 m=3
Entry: h=7 m=32
